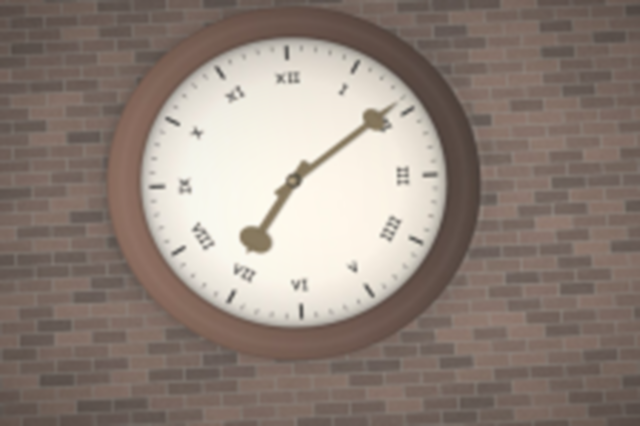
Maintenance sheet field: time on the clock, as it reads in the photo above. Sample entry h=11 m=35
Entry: h=7 m=9
